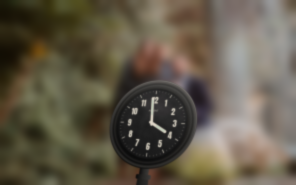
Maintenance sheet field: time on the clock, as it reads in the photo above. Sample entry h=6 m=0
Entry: h=3 m=59
